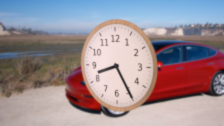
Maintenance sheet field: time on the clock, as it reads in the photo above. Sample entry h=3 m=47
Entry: h=8 m=25
